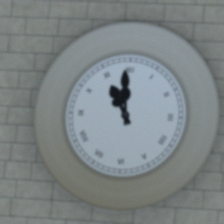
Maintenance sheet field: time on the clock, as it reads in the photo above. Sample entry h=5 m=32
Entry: h=10 m=59
